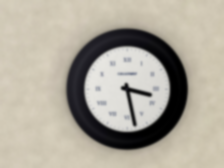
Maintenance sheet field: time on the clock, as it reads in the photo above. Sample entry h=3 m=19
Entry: h=3 m=28
